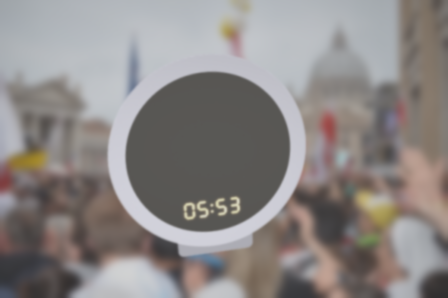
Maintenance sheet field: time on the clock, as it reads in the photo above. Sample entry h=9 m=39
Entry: h=5 m=53
